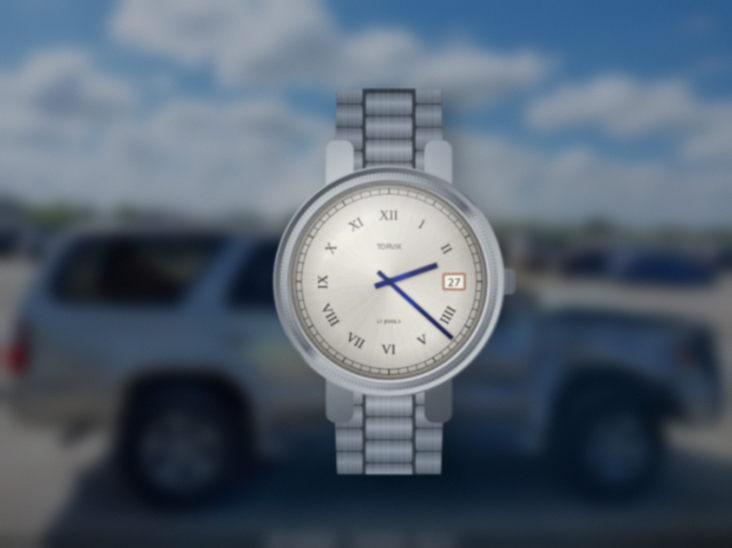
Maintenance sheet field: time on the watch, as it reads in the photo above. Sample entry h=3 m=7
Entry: h=2 m=22
